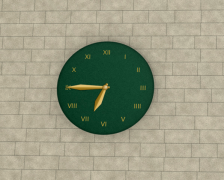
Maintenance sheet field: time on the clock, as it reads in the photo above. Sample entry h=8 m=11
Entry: h=6 m=45
